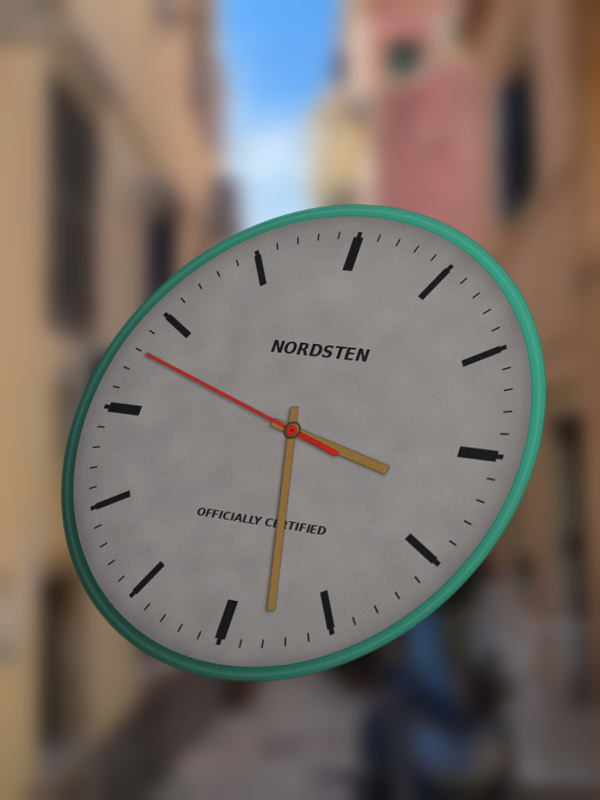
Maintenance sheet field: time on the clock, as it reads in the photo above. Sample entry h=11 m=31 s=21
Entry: h=3 m=27 s=48
